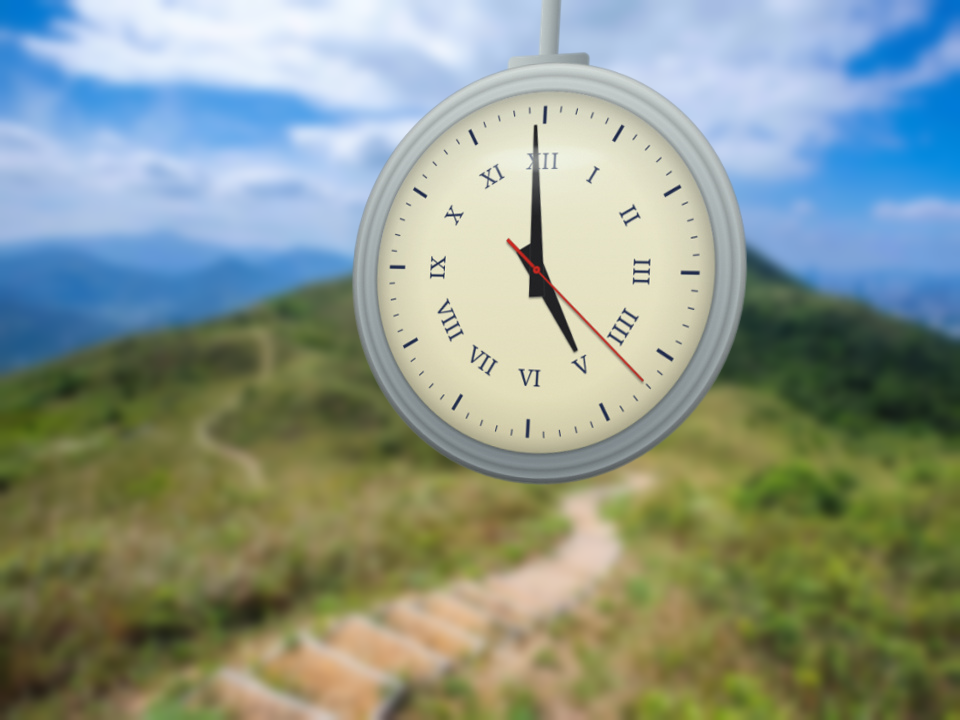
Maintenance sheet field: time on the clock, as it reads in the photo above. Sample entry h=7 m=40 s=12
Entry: h=4 m=59 s=22
